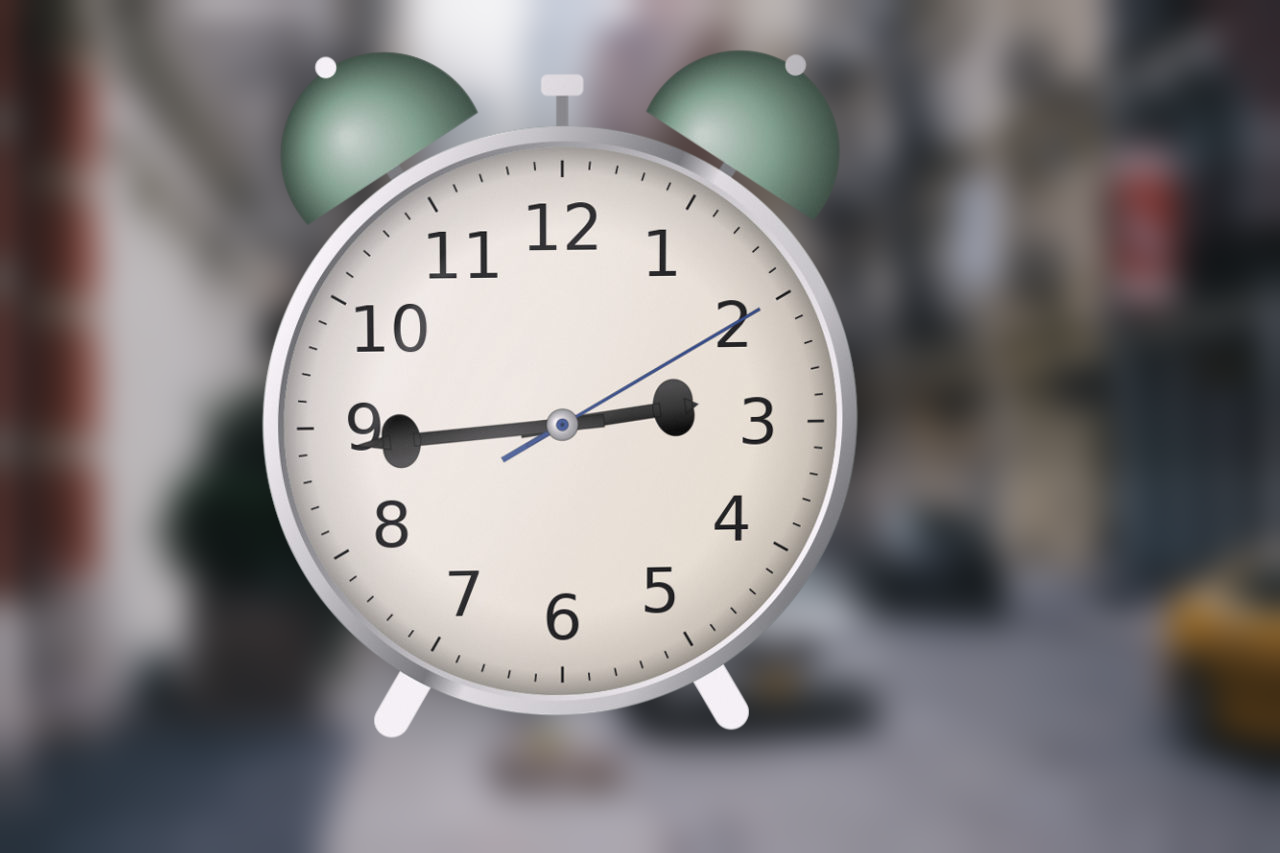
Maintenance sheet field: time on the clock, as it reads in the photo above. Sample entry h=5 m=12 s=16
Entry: h=2 m=44 s=10
